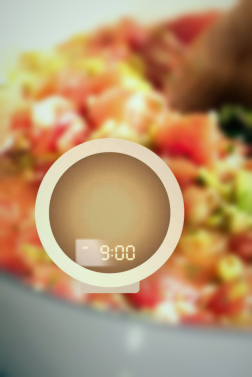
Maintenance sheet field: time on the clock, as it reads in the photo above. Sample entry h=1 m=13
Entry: h=9 m=0
